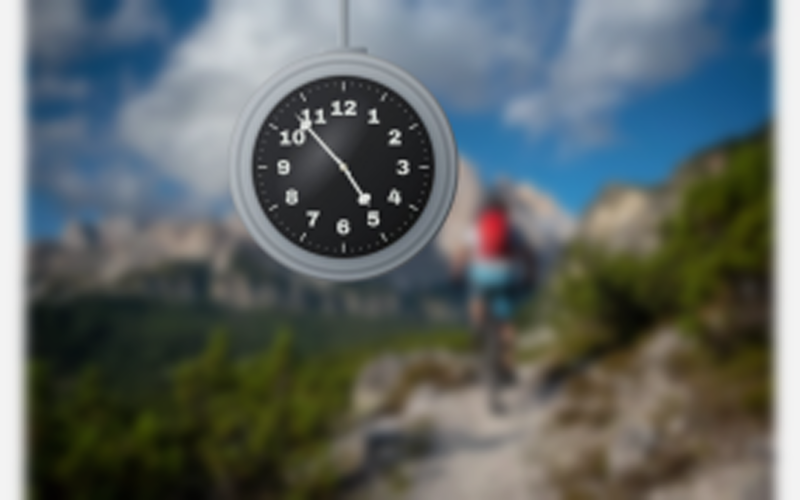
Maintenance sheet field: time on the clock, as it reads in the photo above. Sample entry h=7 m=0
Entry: h=4 m=53
